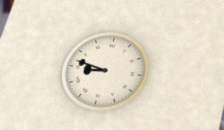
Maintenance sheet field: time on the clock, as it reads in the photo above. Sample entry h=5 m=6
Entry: h=8 m=47
